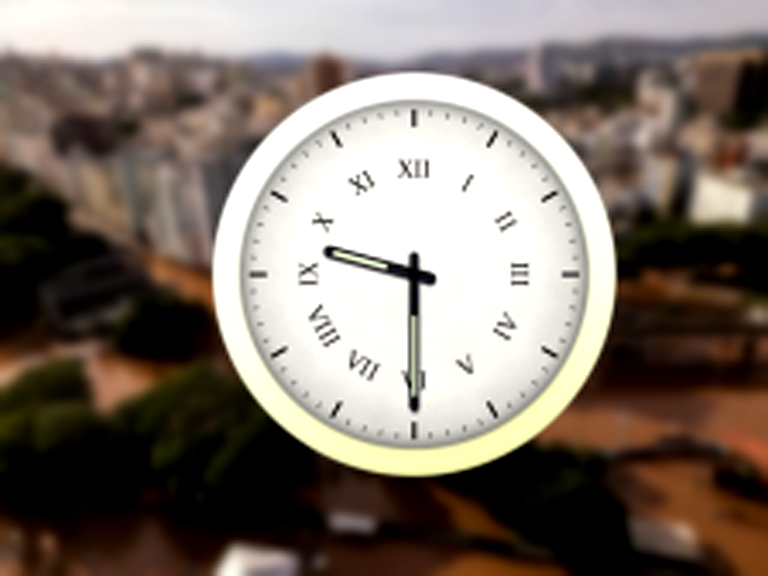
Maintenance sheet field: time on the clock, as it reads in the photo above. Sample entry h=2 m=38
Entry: h=9 m=30
